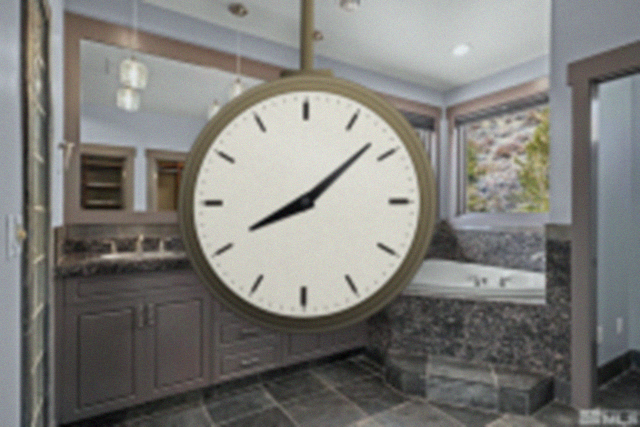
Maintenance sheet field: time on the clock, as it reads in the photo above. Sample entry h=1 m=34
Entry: h=8 m=8
